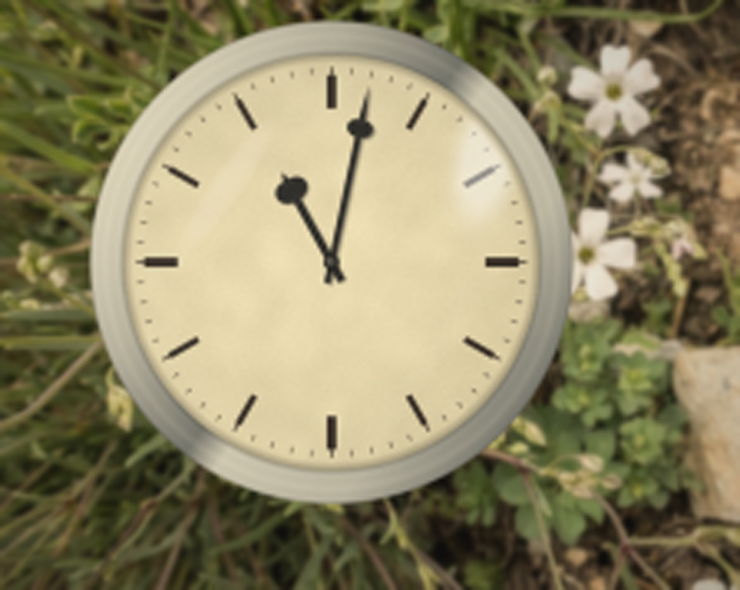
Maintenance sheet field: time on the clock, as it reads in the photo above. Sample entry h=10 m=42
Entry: h=11 m=2
